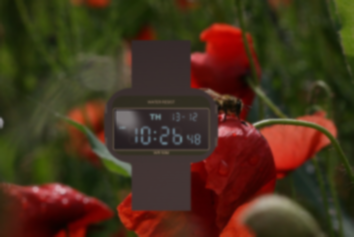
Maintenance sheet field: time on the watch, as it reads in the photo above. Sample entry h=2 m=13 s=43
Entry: h=10 m=26 s=48
